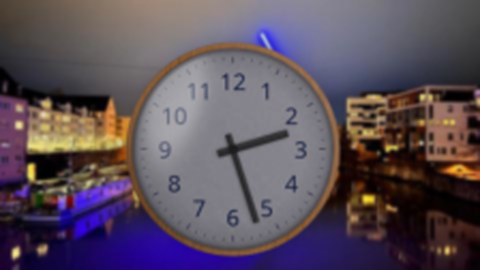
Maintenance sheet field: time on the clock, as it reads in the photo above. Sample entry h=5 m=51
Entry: h=2 m=27
